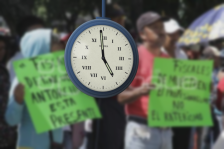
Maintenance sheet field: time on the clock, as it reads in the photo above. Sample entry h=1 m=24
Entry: h=4 m=59
